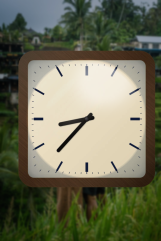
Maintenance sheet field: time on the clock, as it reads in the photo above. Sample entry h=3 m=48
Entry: h=8 m=37
